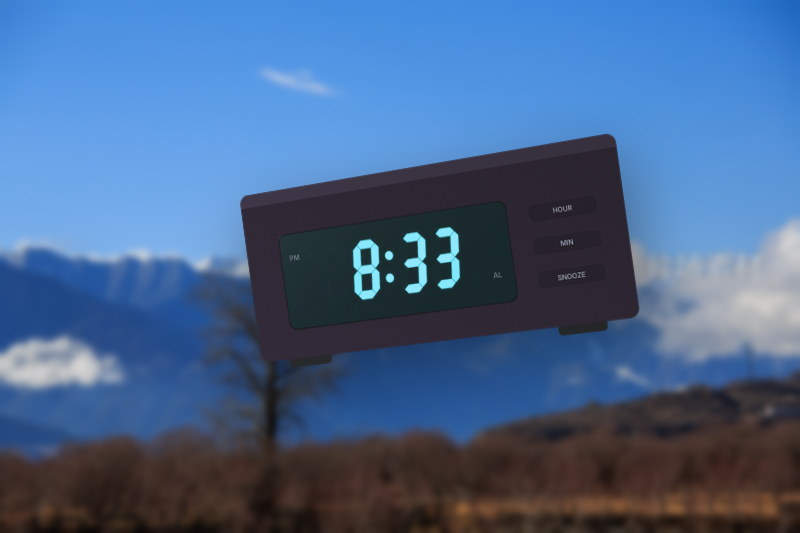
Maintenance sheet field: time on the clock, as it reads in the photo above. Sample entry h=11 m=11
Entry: h=8 m=33
